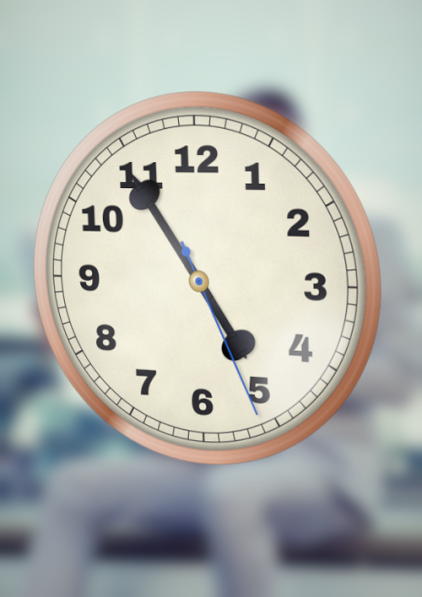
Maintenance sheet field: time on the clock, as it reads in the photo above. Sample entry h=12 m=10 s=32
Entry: h=4 m=54 s=26
